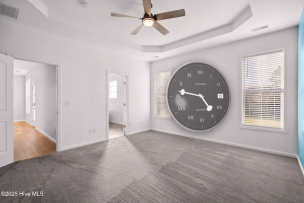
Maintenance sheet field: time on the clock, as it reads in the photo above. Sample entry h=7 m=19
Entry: h=4 m=47
